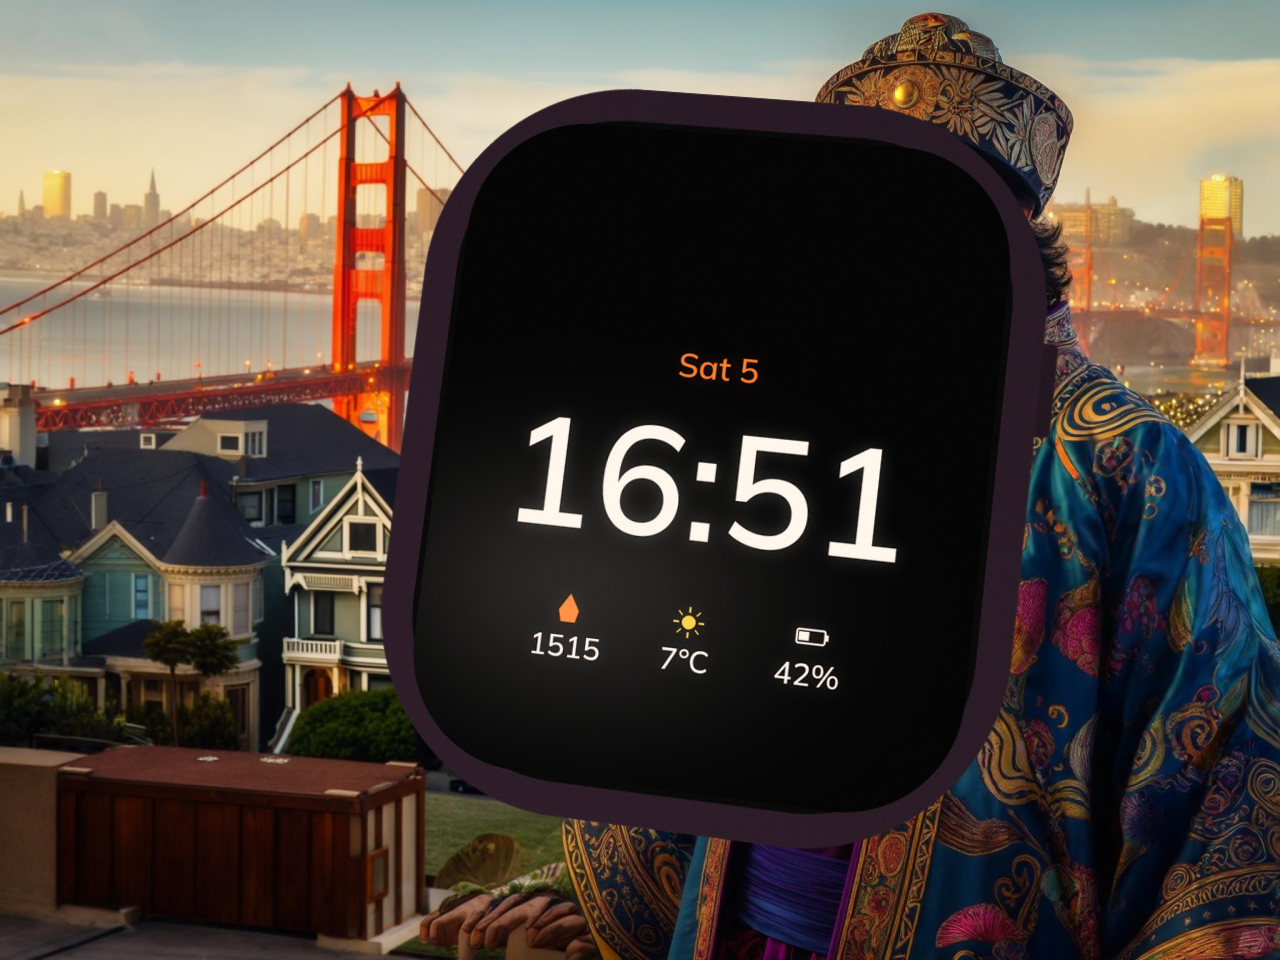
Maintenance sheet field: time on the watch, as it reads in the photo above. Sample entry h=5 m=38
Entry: h=16 m=51
